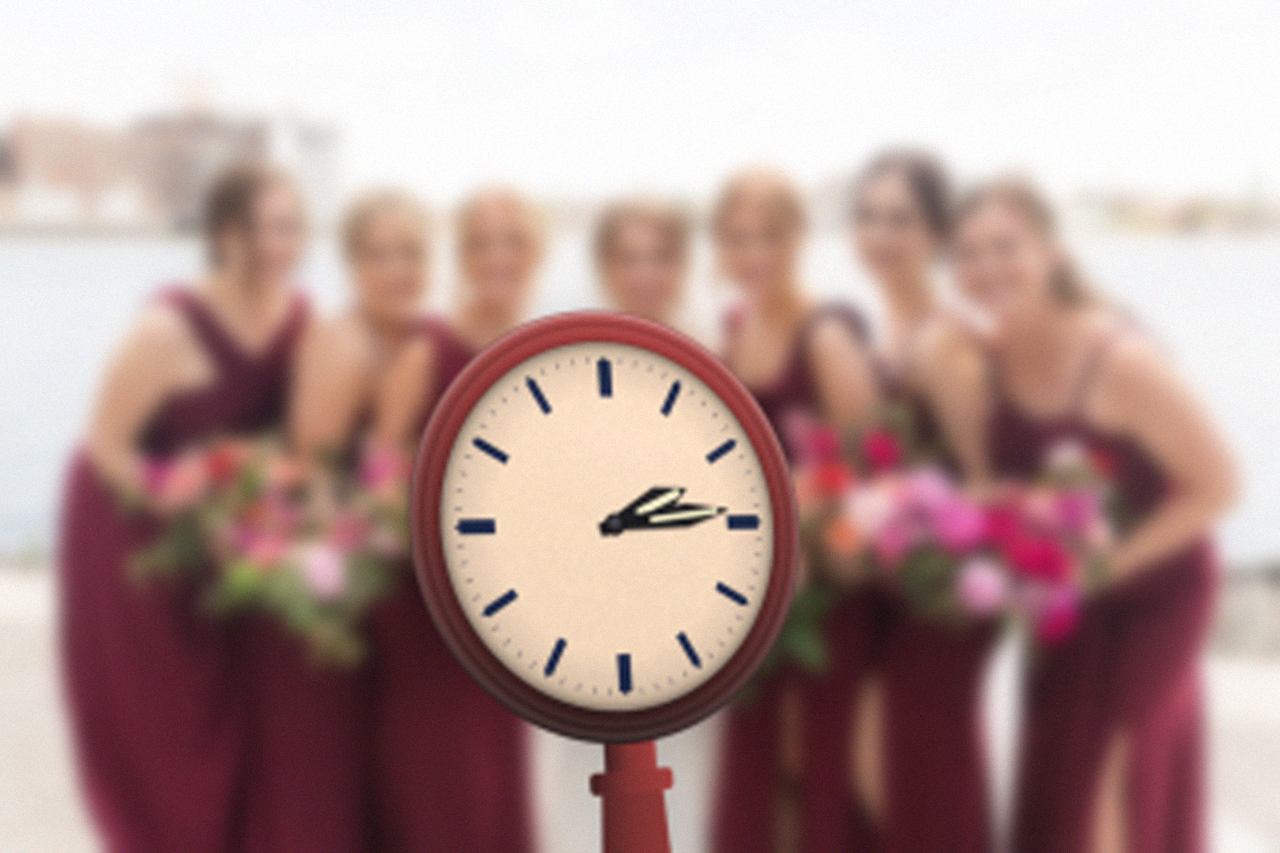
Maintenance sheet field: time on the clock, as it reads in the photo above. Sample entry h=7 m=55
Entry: h=2 m=14
